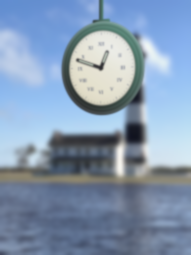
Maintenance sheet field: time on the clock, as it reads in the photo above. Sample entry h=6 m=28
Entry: h=12 m=48
